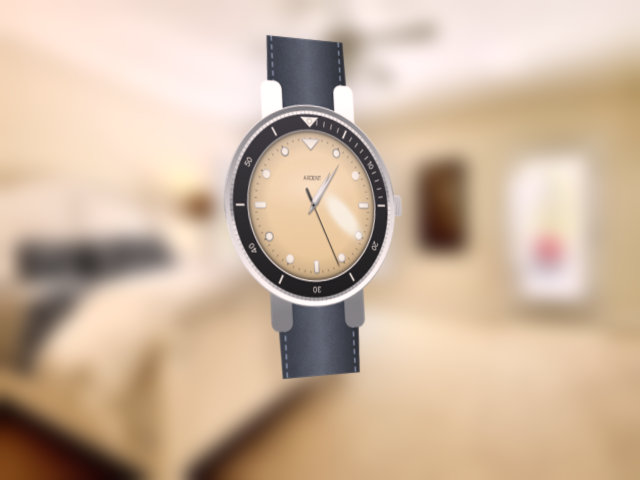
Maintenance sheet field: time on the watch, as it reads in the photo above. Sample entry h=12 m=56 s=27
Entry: h=1 m=6 s=26
